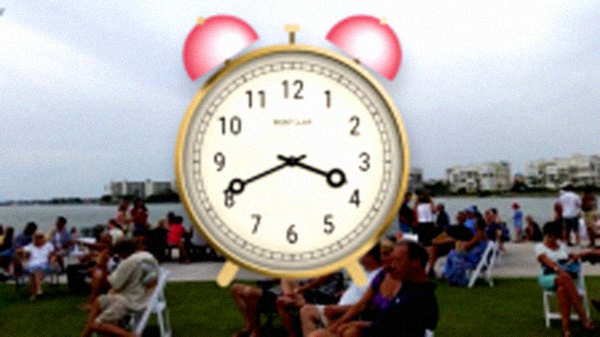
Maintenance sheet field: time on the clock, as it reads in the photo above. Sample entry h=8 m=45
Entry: h=3 m=41
